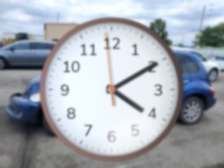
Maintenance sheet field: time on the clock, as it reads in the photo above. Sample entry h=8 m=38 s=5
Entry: h=4 m=9 s=59
